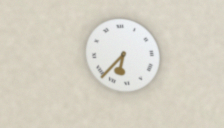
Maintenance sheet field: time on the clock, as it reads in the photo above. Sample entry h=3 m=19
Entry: h=6 m=38
